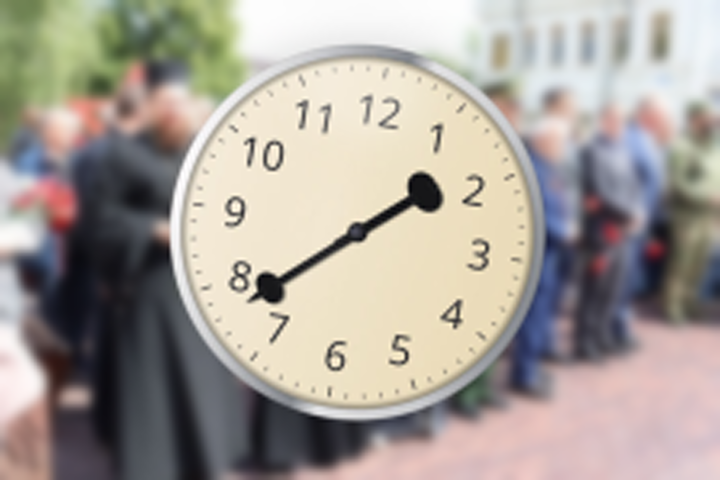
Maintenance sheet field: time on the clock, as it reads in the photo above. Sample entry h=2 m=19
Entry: h=1 m=38
